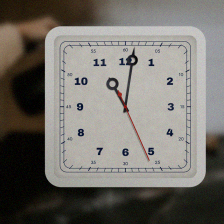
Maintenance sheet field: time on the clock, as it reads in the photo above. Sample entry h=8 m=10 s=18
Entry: h=11 m=1 s=26
